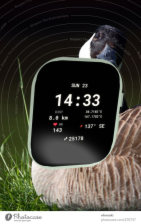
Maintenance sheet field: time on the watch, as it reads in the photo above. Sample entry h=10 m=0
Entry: h=14 m=33
